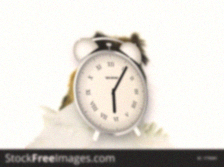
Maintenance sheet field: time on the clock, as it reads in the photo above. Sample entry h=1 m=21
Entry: h=6 m=6
